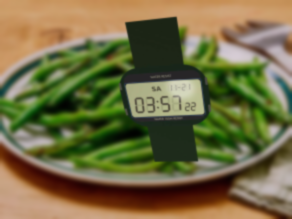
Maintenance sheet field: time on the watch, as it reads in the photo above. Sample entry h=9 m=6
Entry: h=3 m=57
